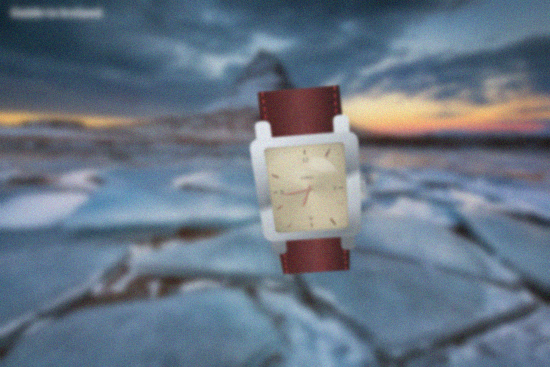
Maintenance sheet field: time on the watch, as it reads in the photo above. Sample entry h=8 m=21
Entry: h=6 m=44
